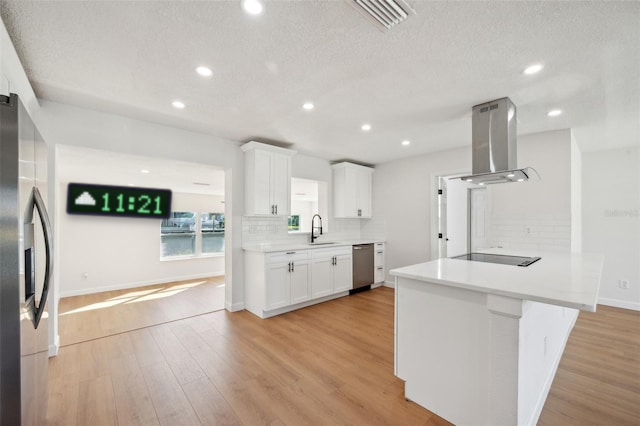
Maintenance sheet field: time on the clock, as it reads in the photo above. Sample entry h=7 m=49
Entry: h=11 m=21
